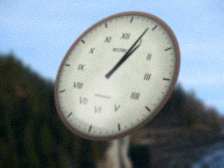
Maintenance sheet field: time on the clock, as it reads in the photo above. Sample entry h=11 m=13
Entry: h=1 m=4
